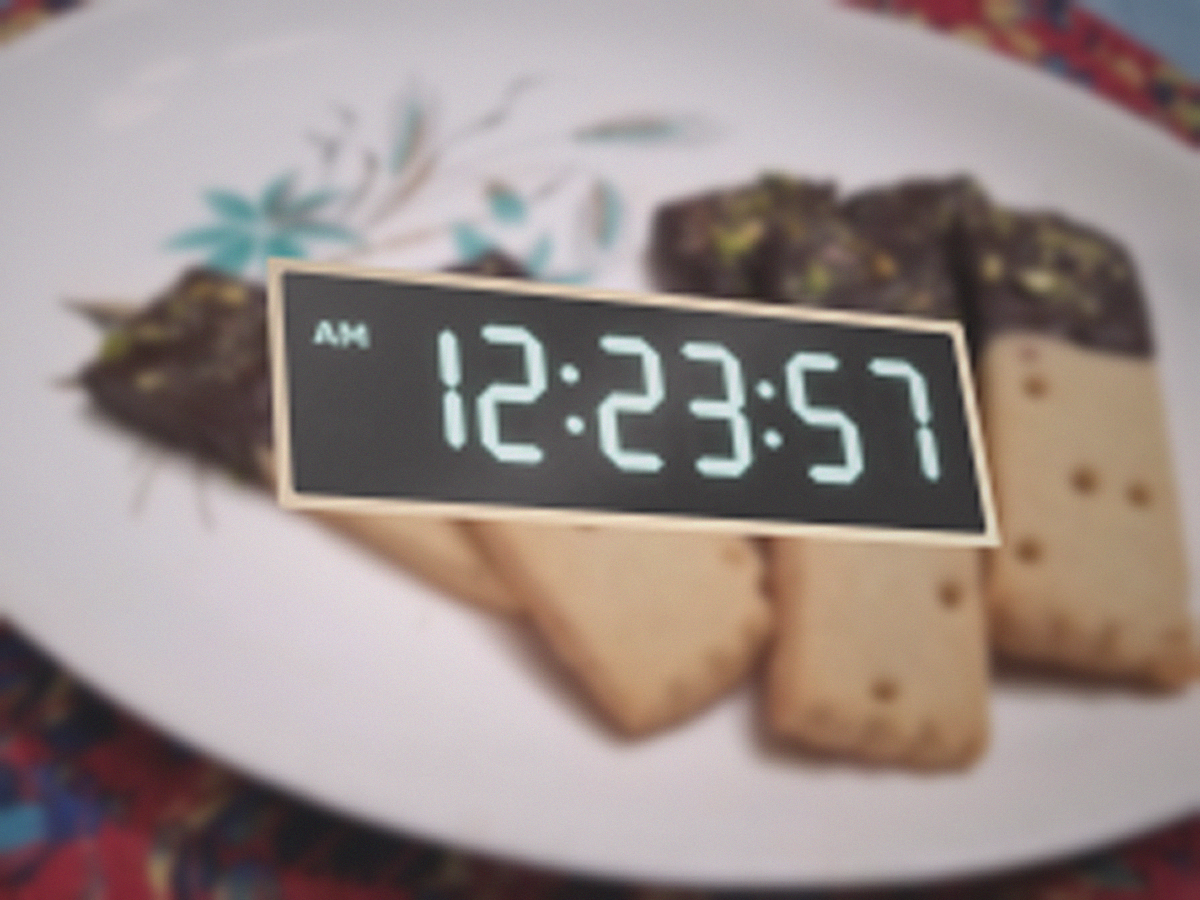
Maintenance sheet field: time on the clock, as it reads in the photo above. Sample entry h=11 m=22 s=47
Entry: h=12 m=23 s=57
